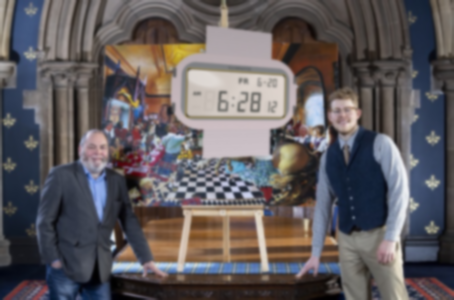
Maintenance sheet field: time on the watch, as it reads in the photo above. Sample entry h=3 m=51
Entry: h=6 m=28
